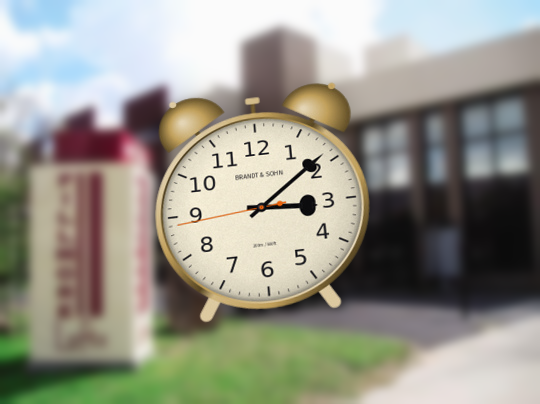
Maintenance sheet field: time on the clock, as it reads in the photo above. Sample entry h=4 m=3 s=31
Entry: h=3 m=8 s=44
